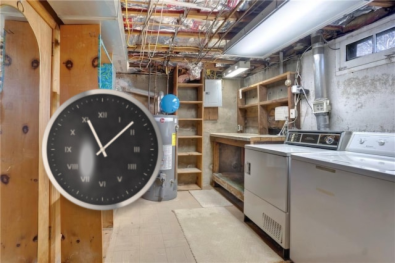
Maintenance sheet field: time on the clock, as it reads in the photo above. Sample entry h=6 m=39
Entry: h=11 m=8
